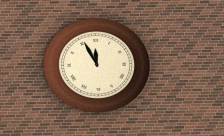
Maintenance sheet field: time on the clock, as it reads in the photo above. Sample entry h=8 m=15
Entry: h=11 m=56
